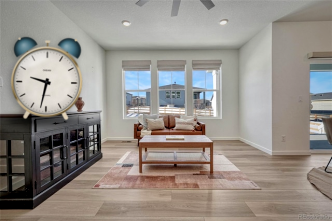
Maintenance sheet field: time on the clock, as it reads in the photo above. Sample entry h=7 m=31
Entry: h=9 m=32
